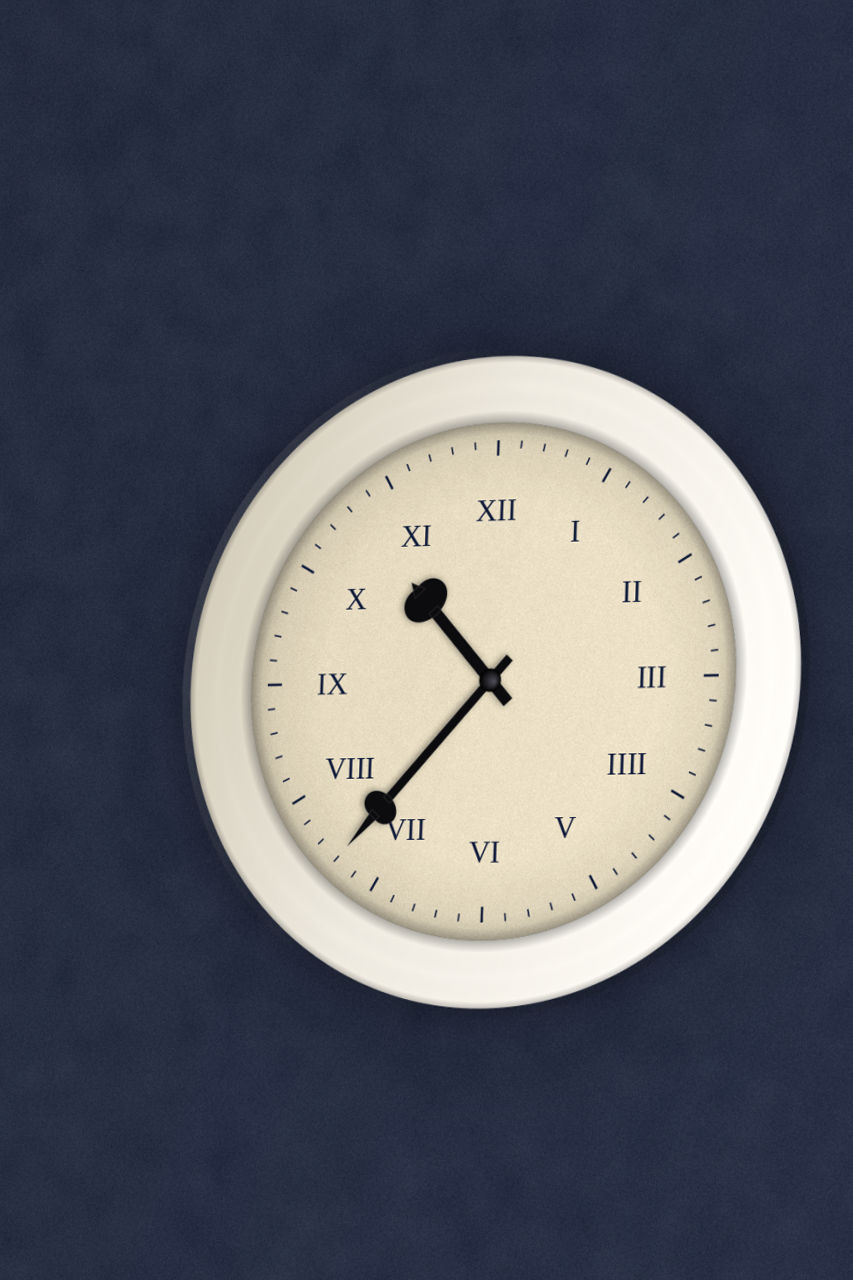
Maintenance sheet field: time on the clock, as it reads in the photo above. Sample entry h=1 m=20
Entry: h=10 m=37
